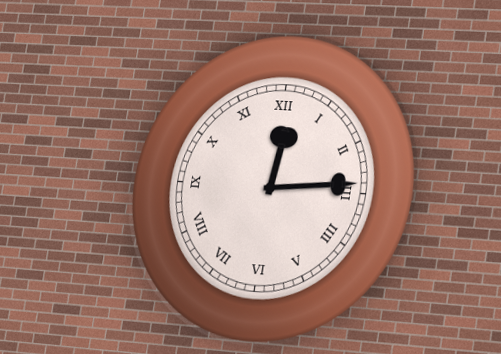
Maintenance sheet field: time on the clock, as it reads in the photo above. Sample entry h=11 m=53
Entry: h=12 m=14
